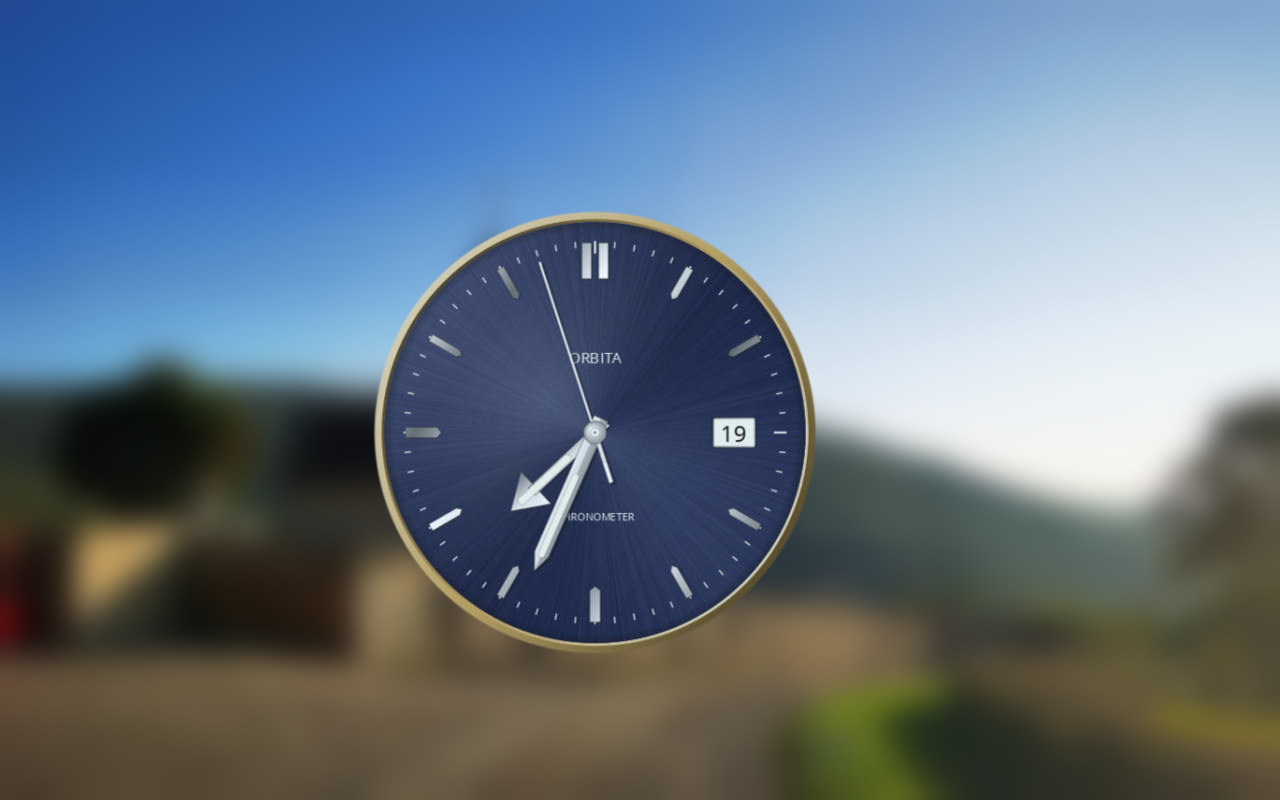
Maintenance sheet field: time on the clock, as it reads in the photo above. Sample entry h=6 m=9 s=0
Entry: h=7 m=33 s=57
